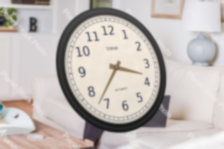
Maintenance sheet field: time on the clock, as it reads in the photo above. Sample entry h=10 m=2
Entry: h=3 m=37
